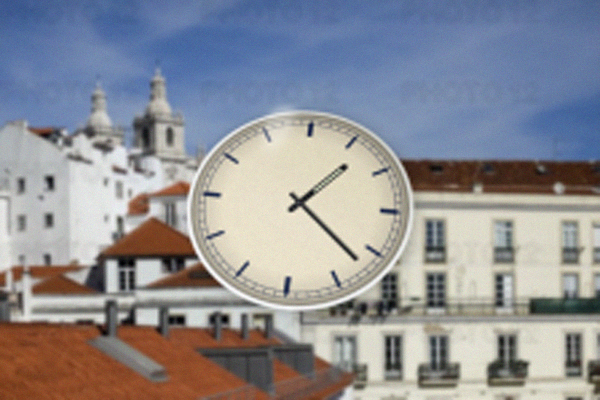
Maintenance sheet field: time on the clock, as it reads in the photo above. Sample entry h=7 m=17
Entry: h=1 m=22
